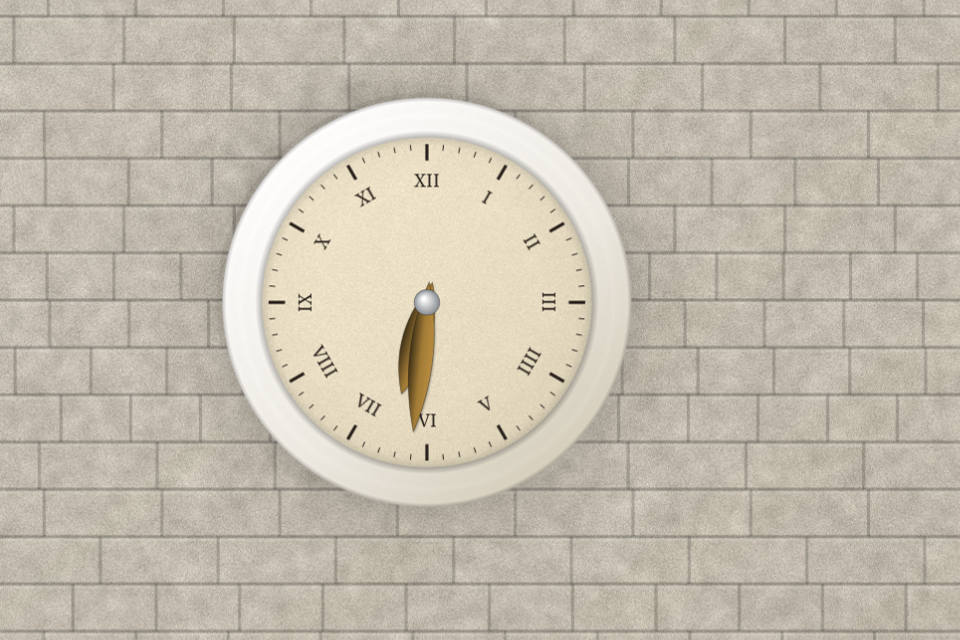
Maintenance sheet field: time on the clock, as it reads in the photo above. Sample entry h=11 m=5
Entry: h=6 m=31
